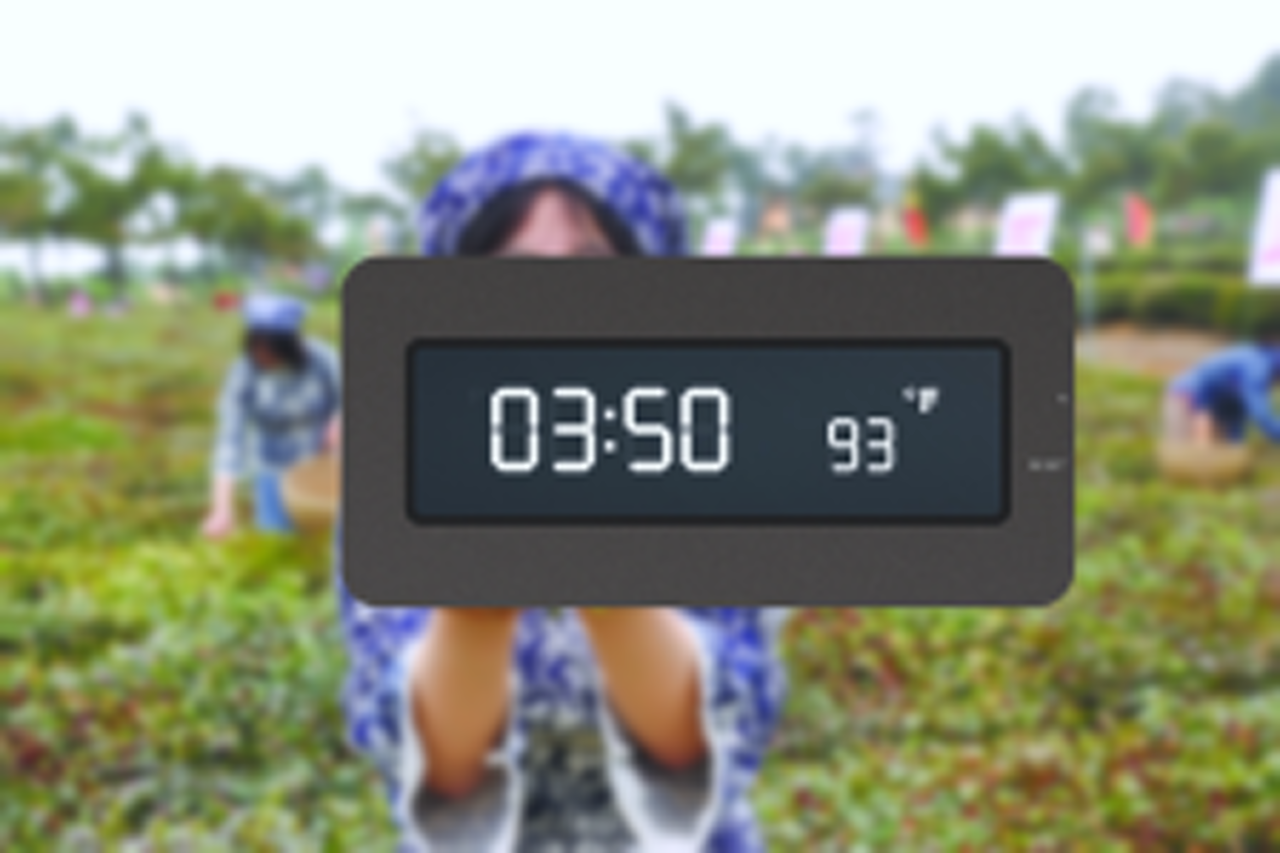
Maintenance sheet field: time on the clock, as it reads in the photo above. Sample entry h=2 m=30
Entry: h=3 m=50
